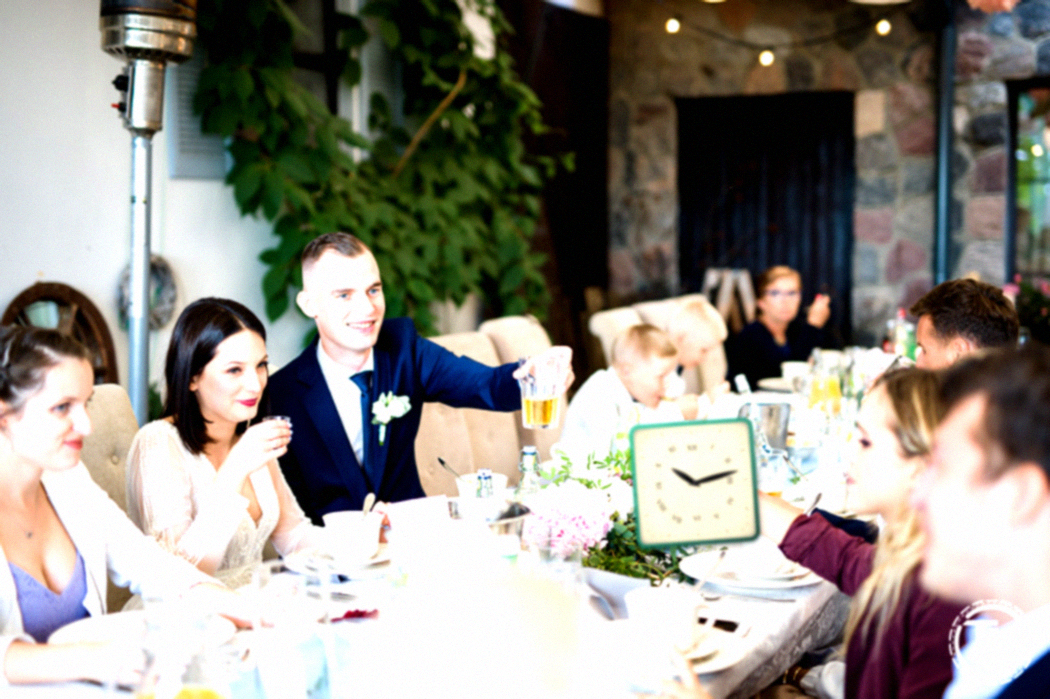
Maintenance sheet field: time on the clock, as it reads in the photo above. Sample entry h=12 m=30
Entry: h=10 m=13
